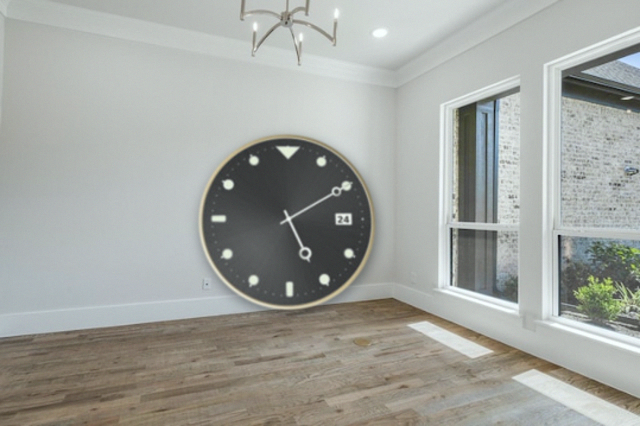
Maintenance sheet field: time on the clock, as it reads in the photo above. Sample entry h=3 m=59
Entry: h=5 m=10
